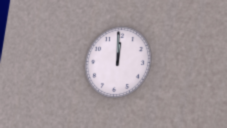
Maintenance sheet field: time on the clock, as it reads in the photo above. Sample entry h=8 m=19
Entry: h=11 m=59
